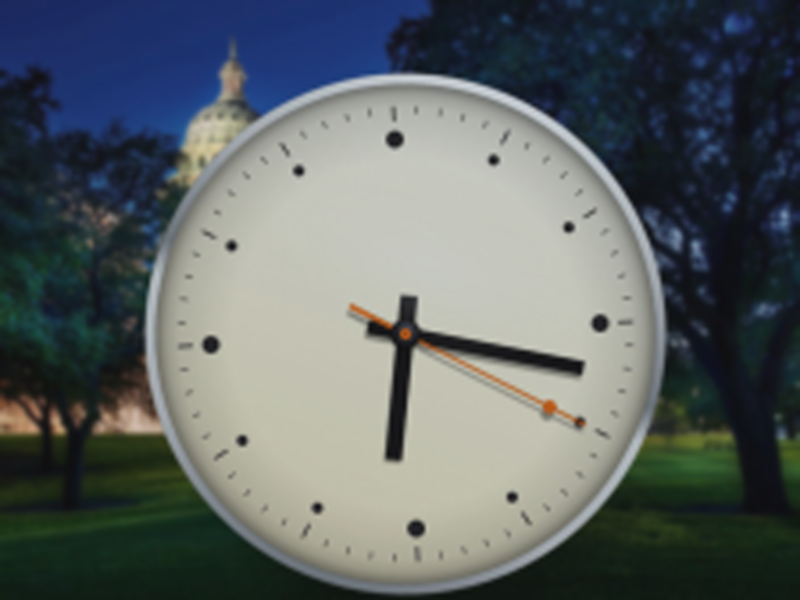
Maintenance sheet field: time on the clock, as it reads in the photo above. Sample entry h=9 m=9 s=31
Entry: h=6 m=17 s=20
